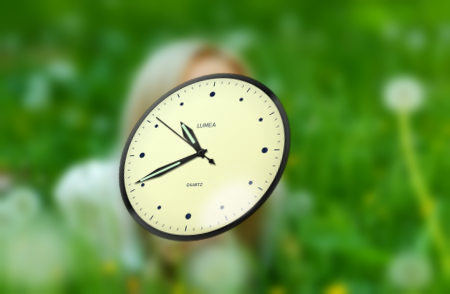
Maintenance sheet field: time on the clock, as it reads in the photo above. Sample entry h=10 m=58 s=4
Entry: h=10 m=40 s=51
